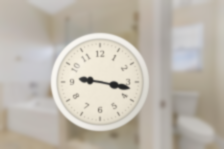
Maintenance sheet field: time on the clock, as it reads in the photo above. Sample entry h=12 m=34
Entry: h=9 m=17
